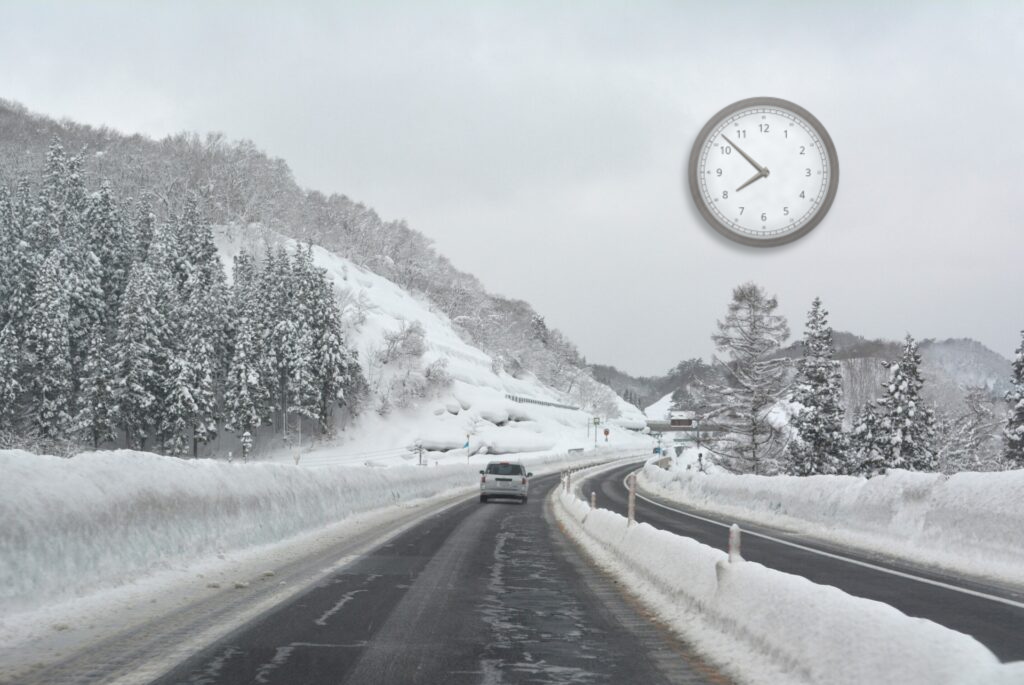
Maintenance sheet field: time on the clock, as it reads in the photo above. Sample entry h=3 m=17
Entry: h=7 m=52
